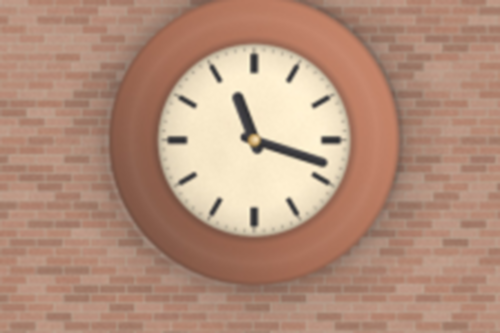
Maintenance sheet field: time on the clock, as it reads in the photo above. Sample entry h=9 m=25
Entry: h=11 m=18
